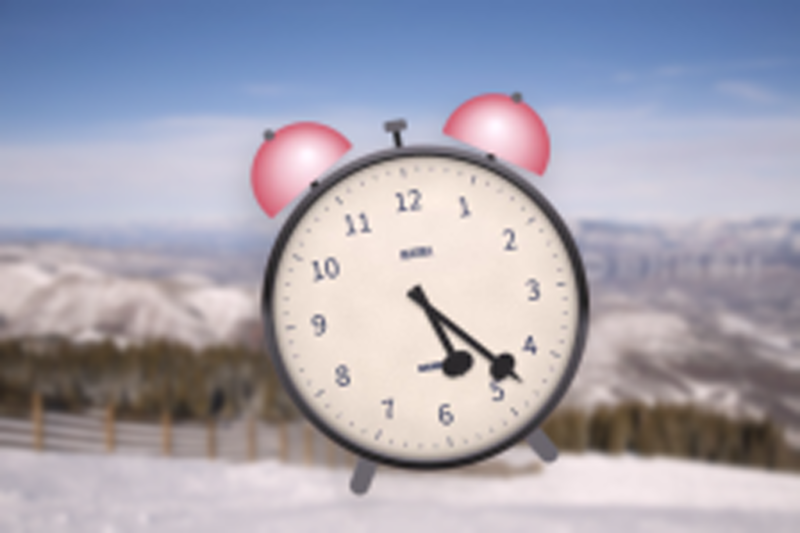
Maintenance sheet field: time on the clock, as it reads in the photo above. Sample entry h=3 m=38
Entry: h=5 m=23
